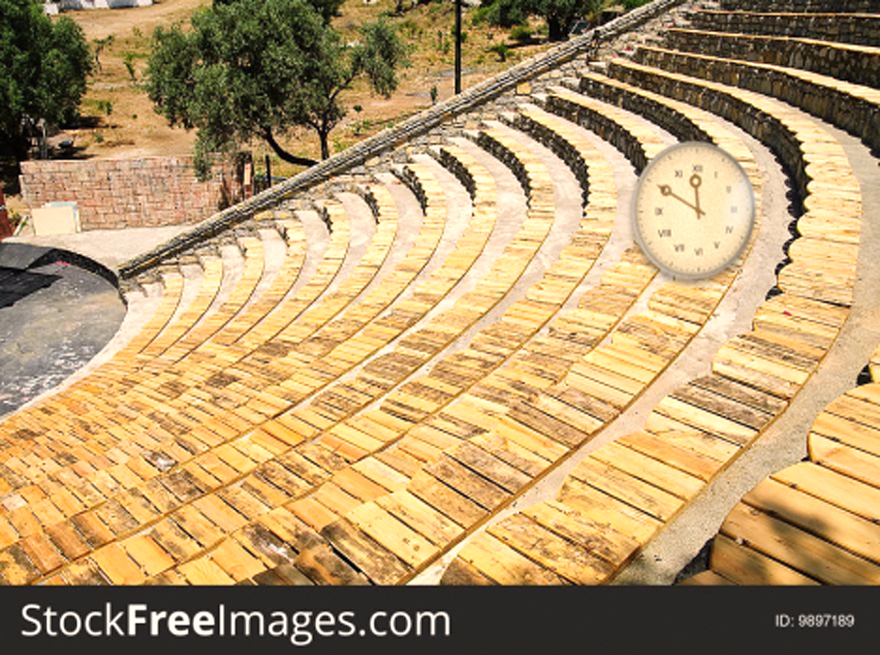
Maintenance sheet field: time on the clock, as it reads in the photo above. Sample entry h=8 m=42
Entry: h=11 m=50
